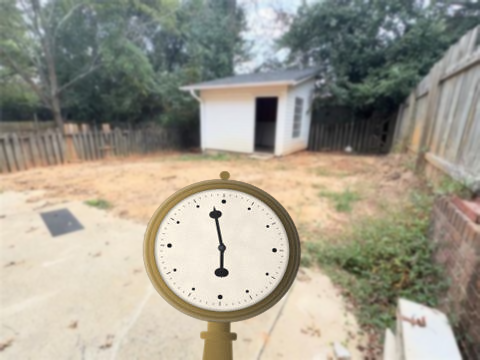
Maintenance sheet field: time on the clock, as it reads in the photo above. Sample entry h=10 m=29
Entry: h=5 m=58
